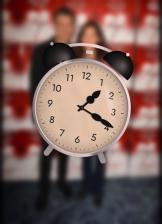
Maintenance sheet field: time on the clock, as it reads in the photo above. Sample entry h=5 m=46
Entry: h=1 m=19
